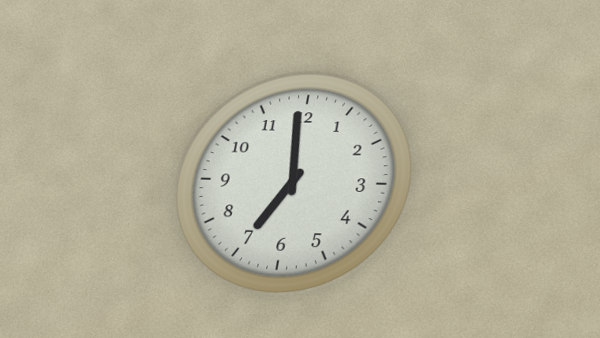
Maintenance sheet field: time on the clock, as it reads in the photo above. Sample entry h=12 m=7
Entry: h=6 m=59
